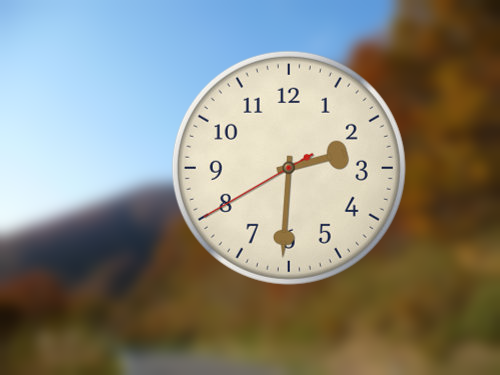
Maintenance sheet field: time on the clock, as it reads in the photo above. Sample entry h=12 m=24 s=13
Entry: h=2 m=30 s=40
